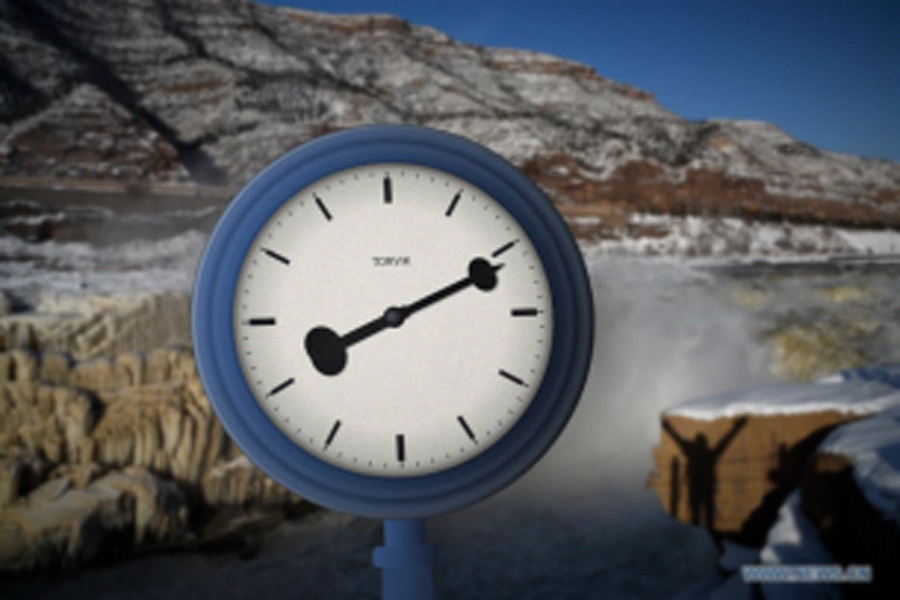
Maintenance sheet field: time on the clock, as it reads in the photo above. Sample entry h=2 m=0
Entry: h=8 m=11
